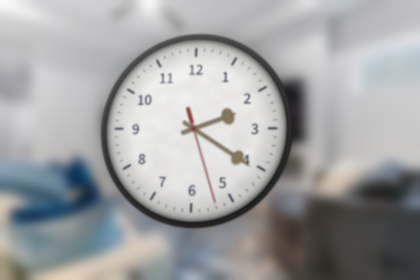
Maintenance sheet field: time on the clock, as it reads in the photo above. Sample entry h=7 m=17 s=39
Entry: h=2 m=20 s=27
